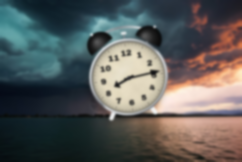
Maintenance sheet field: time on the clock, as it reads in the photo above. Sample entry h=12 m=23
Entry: h=8 m=14
